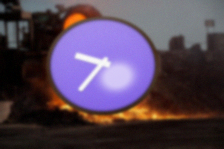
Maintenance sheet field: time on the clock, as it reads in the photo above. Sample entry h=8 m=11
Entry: h=9 m=36
